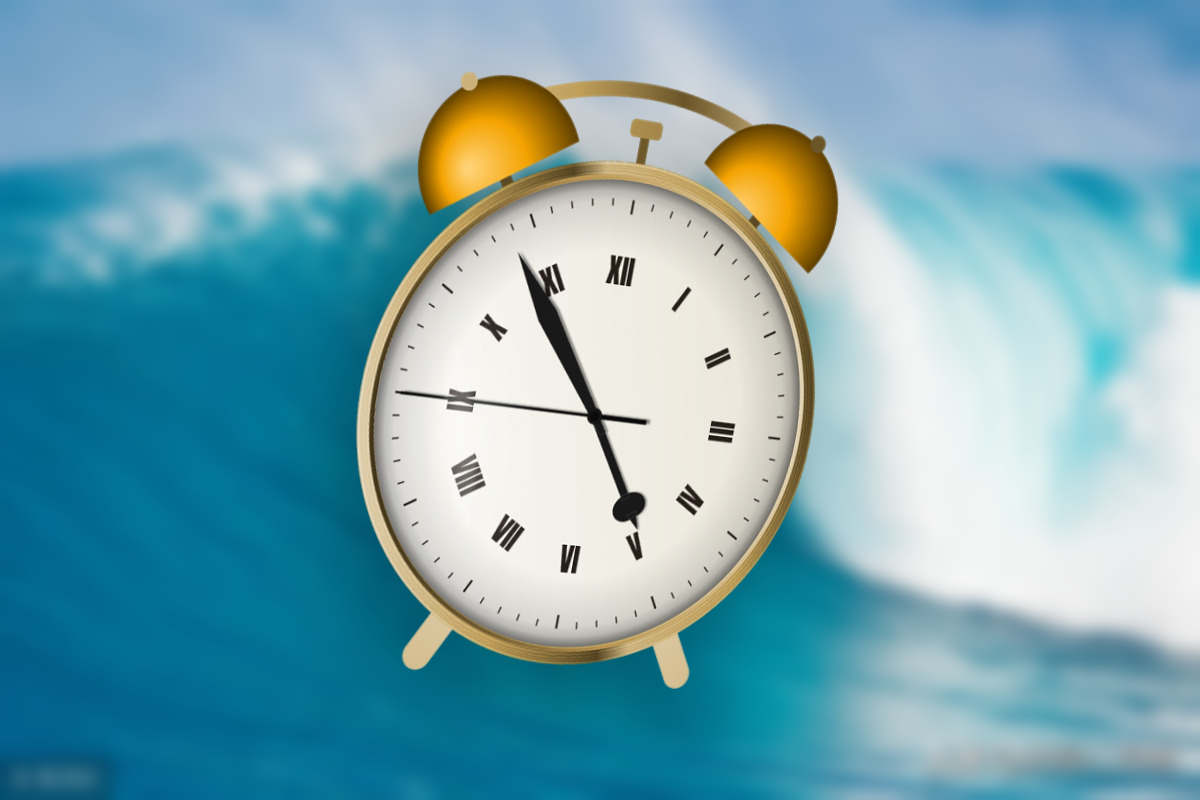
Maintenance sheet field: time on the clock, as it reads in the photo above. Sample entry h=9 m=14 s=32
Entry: h=4 m=53 s=45
